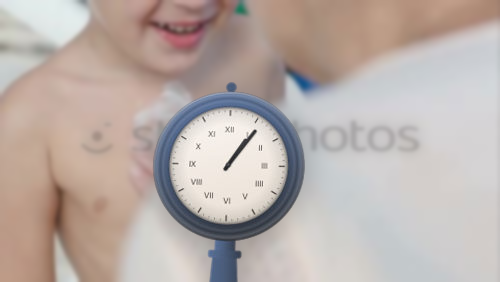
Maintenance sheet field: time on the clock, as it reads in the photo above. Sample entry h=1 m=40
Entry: h=1 m=6
